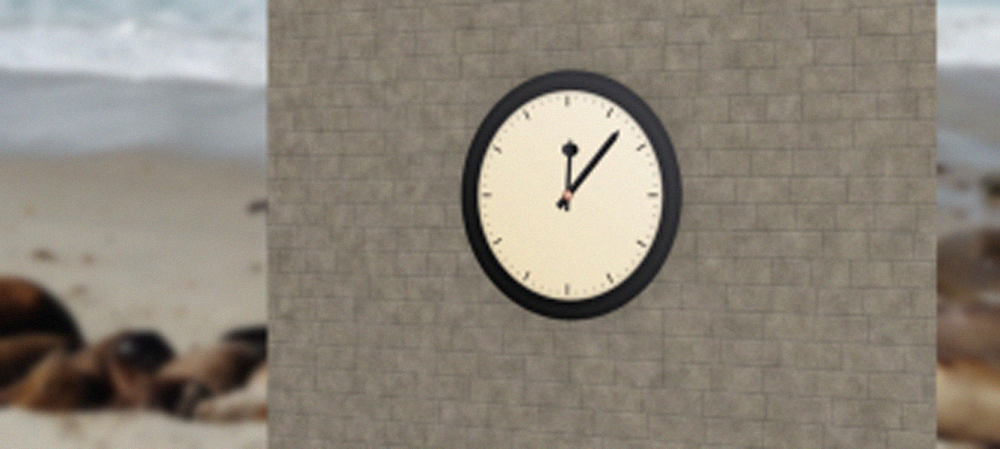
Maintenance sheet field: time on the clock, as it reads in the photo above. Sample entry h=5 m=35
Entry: h=12 m=7
